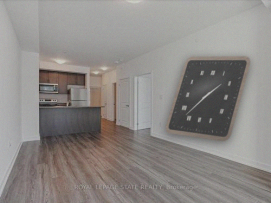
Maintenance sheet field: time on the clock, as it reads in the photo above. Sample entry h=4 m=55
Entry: h=1 m=37
